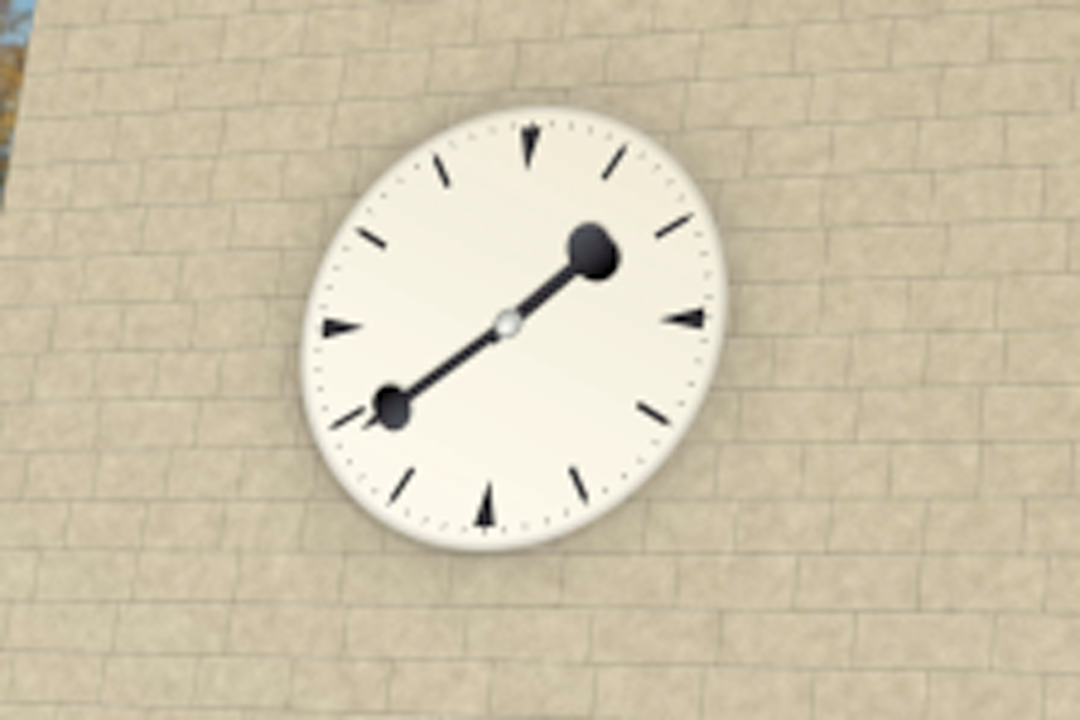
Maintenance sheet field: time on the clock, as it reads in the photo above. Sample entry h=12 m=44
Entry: h=1 m=39
